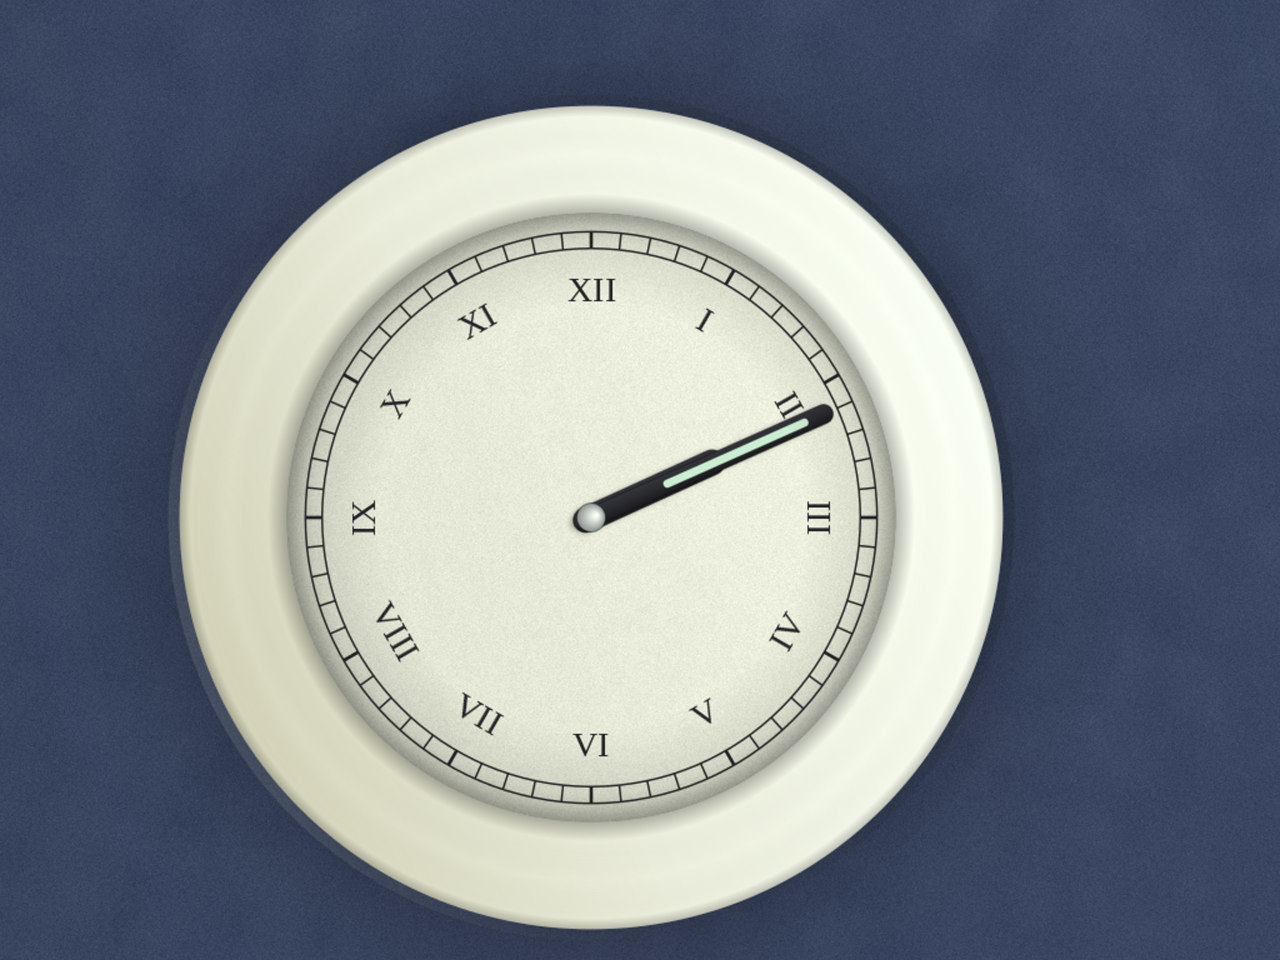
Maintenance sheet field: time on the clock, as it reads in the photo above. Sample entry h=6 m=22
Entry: h=2 m=11
